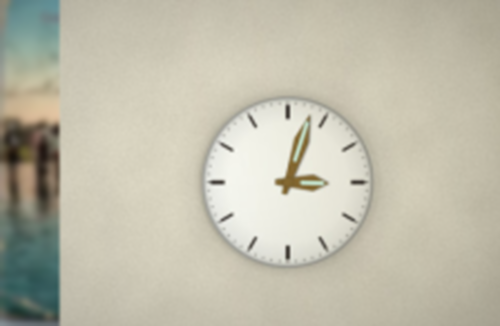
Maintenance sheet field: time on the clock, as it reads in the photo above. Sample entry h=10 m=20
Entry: h=3 m=3
